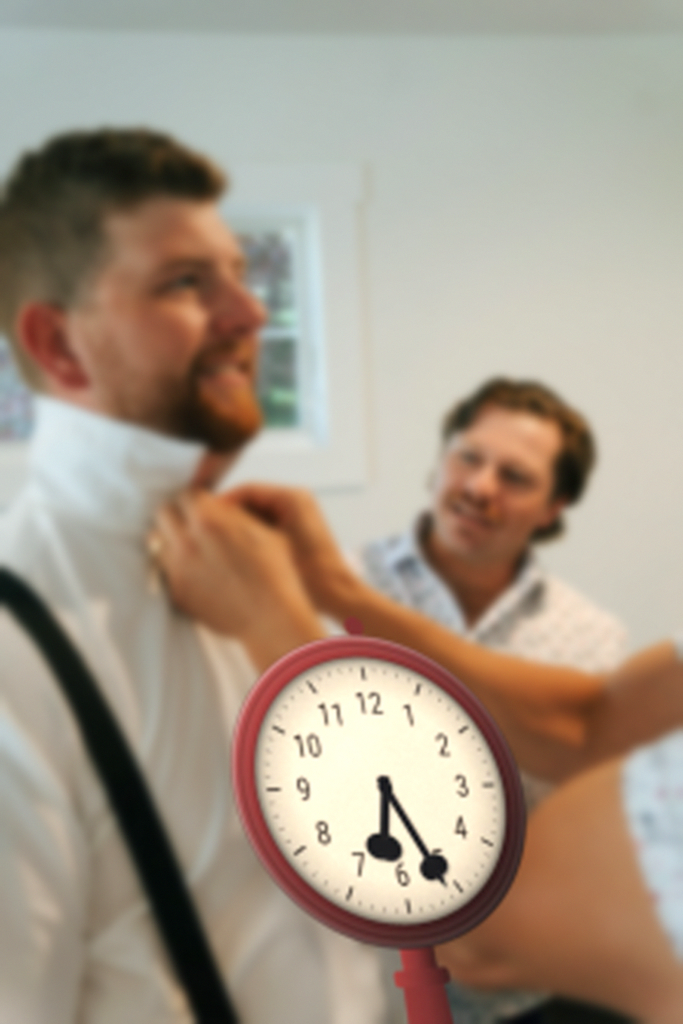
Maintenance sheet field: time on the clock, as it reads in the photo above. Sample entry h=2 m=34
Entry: h=6 m=26
